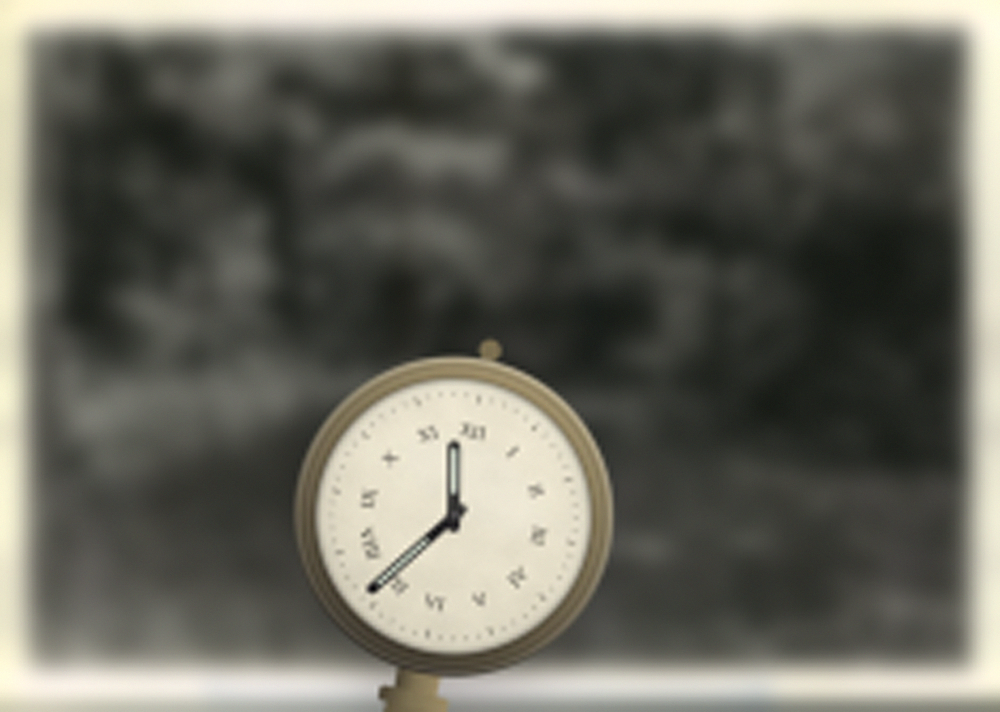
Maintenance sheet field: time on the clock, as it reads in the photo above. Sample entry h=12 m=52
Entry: h=11 m=36
